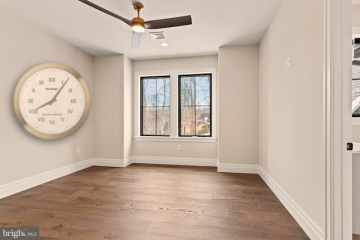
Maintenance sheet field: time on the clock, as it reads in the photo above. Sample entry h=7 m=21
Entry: h=8 m=6
